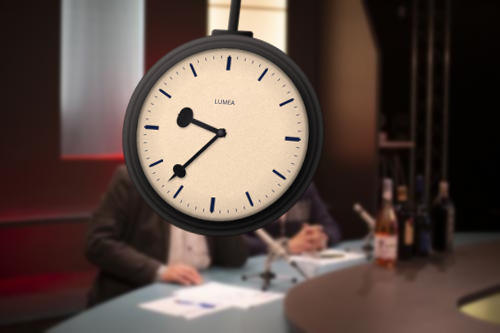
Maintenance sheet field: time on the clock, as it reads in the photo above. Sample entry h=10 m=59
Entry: h=9 m=37
